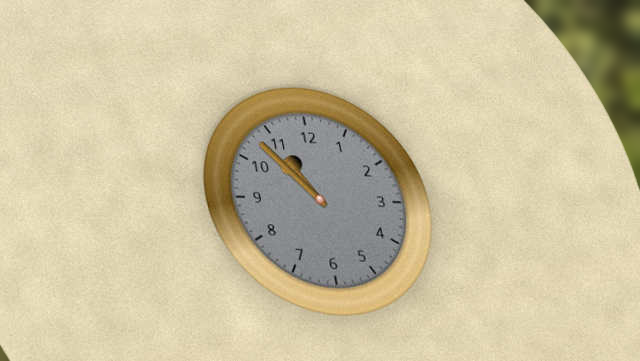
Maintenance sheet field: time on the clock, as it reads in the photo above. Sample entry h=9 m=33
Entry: h=10 m=53
